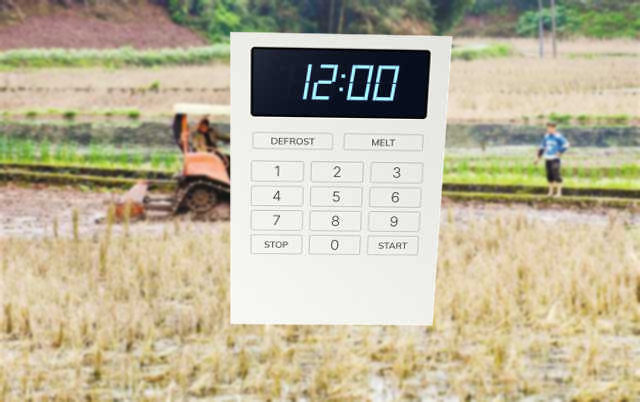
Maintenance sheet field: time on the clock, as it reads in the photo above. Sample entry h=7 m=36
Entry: h=12 m=0
